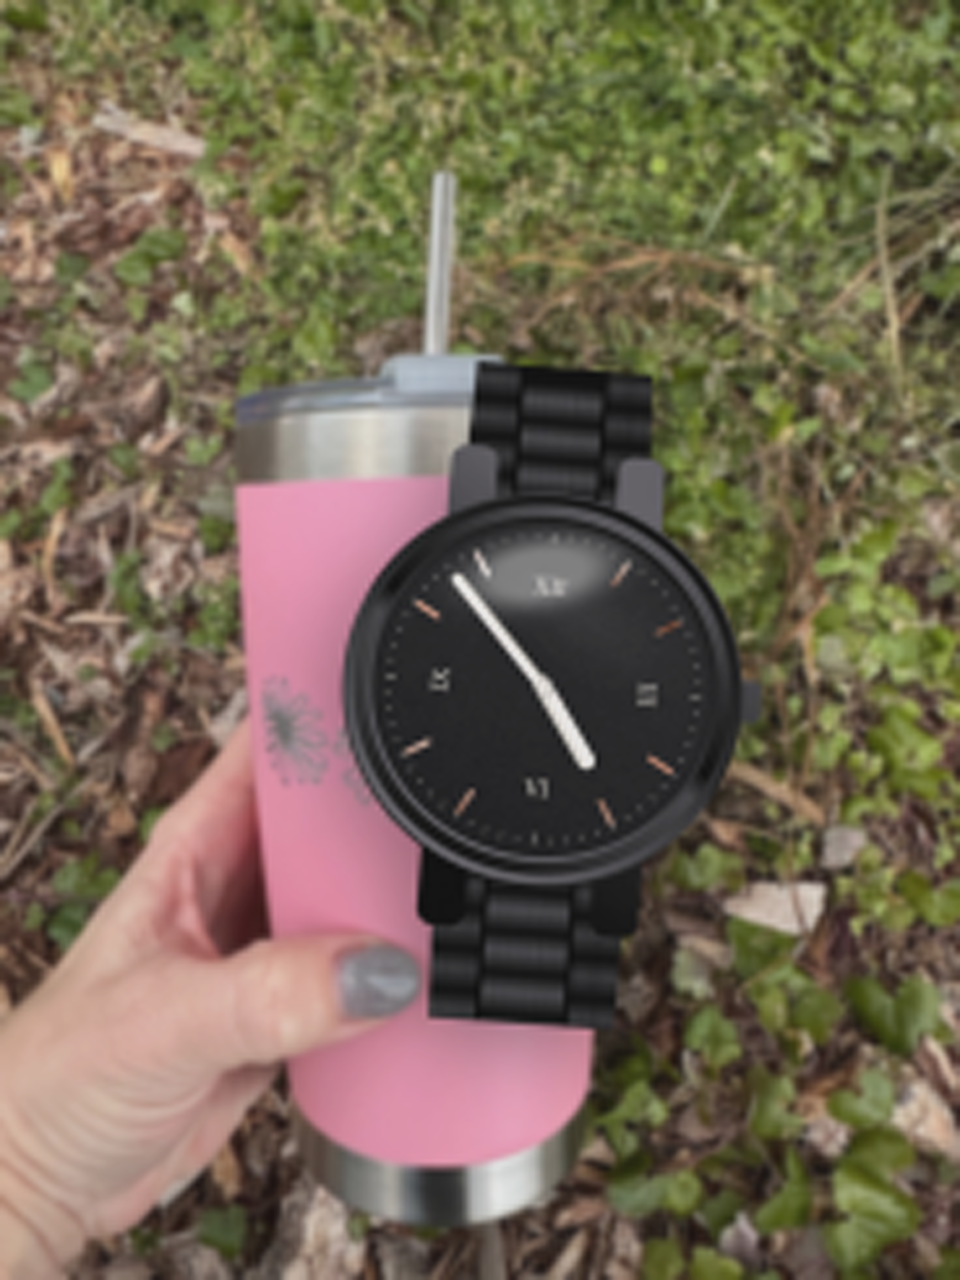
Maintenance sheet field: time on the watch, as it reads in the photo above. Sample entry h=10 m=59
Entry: h=4 m=53
